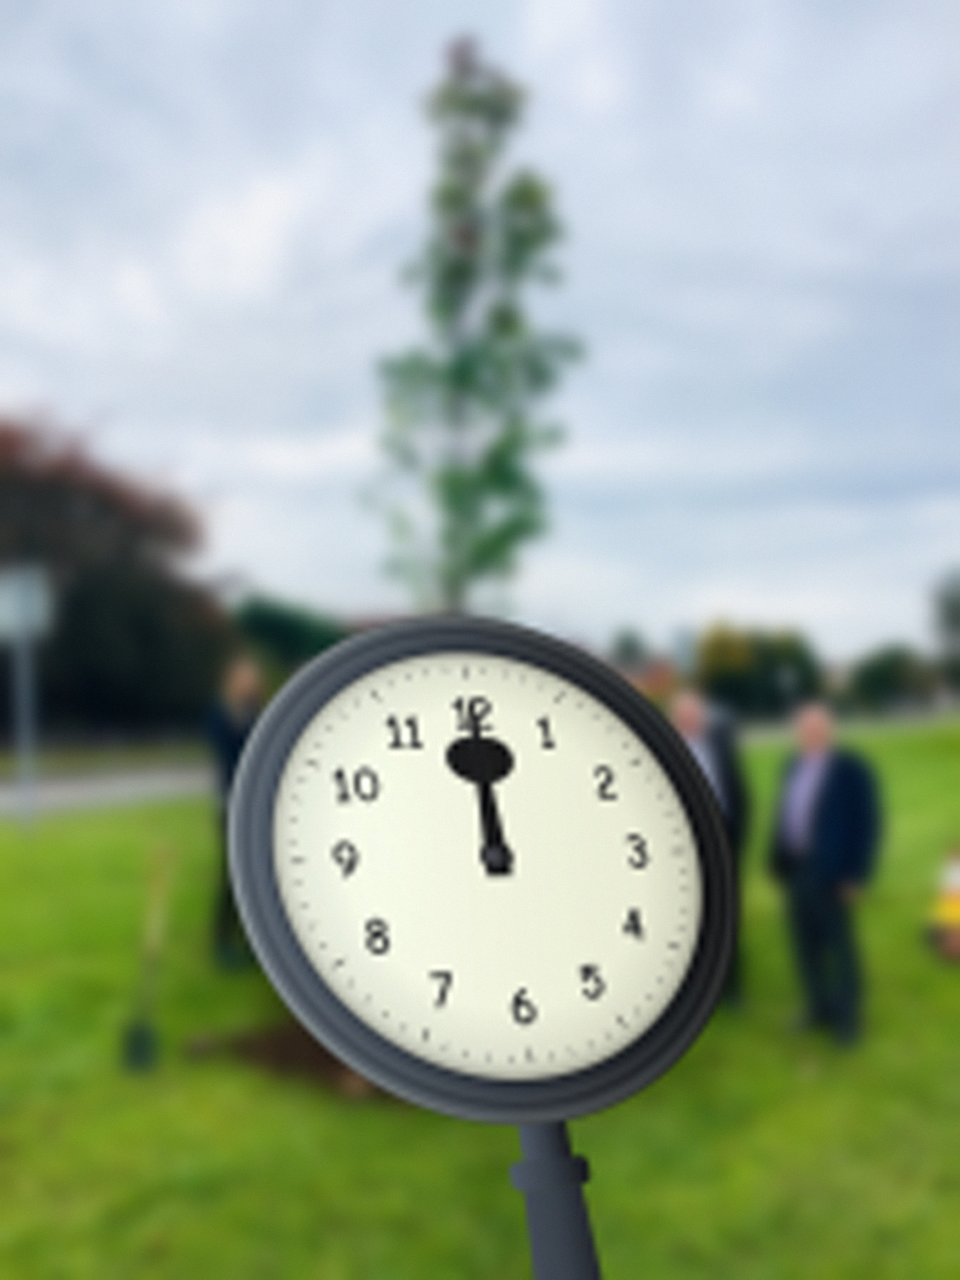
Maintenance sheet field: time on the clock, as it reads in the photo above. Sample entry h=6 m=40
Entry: h=12 m=0
